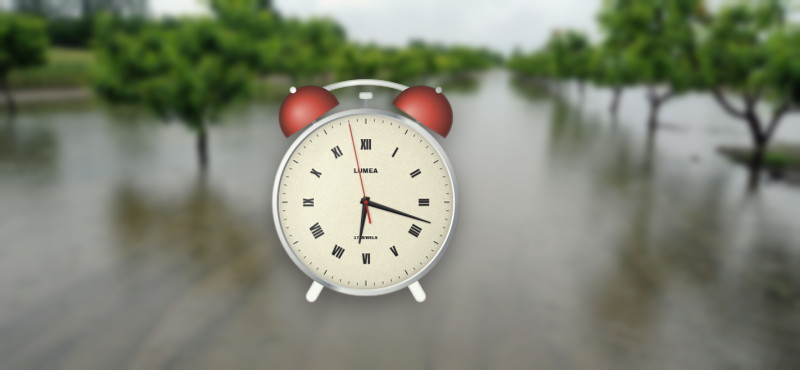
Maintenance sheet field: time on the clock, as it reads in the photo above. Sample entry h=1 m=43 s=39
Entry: h=6 m=17 s=58
